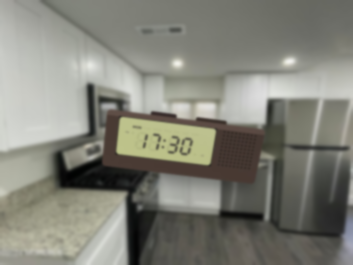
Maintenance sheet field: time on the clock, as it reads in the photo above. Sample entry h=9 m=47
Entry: h=17 m=30
